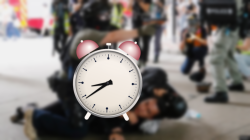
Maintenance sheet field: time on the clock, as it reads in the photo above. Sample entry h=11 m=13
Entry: h=8 m=39
